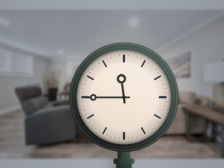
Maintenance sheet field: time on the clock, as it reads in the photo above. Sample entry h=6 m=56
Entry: h=11 m=45
